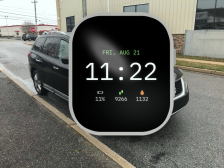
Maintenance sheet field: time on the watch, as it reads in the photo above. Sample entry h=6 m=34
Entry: h=11 m=22
